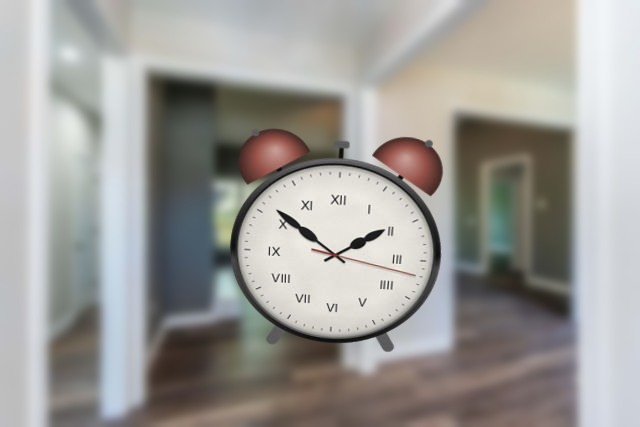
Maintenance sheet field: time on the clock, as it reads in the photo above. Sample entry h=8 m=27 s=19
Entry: h=1 m=51 s=17
